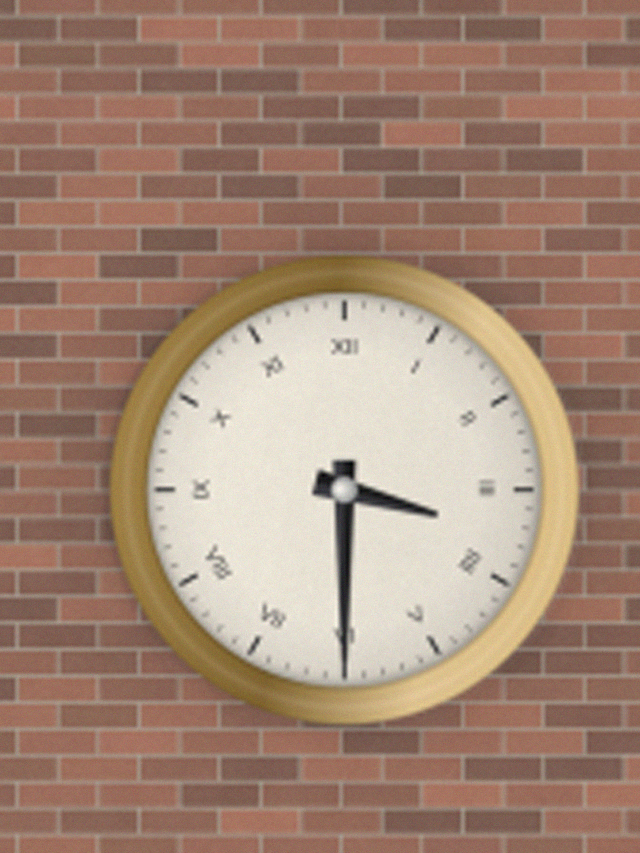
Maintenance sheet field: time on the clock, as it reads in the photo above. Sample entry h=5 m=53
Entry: h=3 m=30
